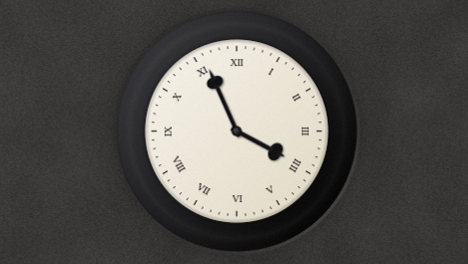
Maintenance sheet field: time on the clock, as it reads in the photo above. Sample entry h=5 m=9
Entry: h=3 m=56
